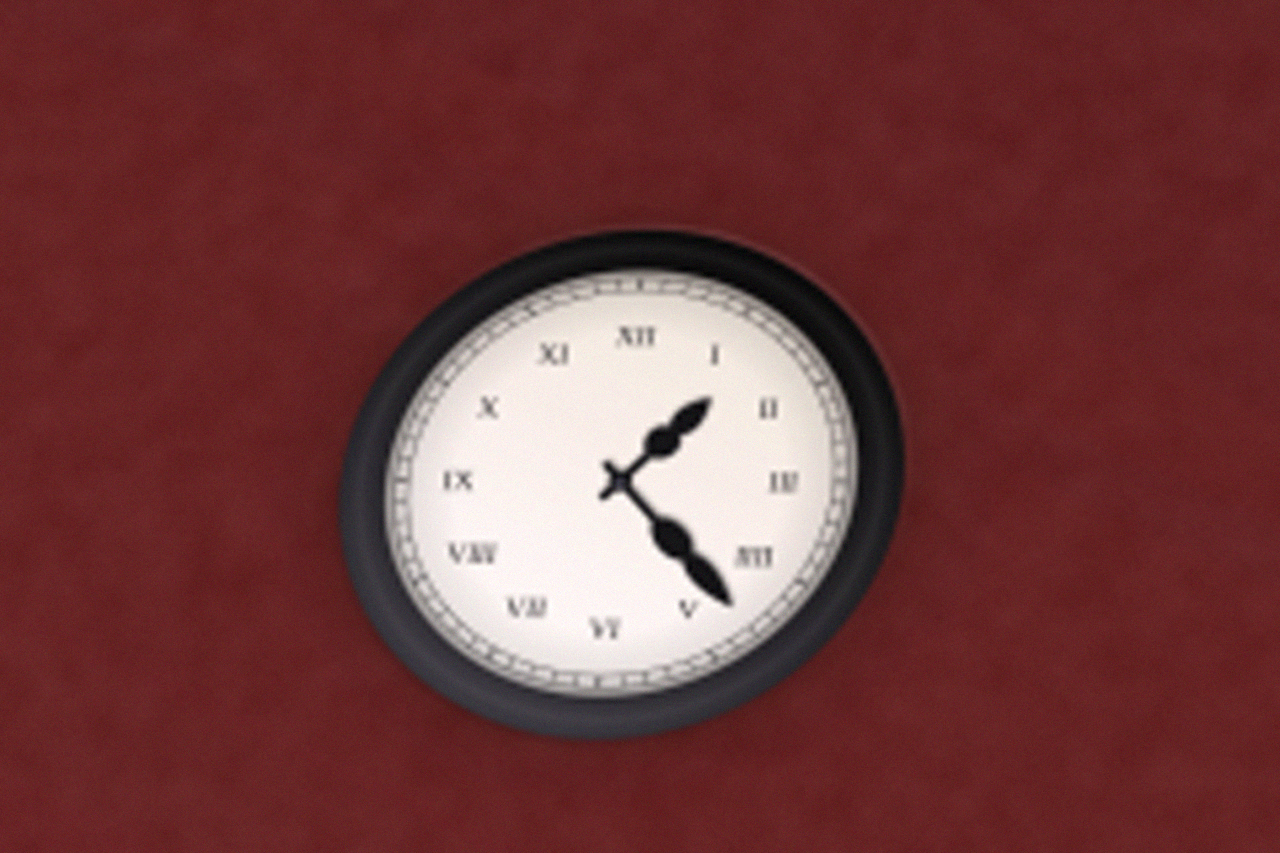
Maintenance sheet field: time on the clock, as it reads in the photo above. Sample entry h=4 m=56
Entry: h=1 m=23
